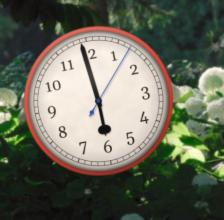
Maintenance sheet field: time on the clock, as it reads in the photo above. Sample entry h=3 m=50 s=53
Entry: h=5 m=59 s=7
